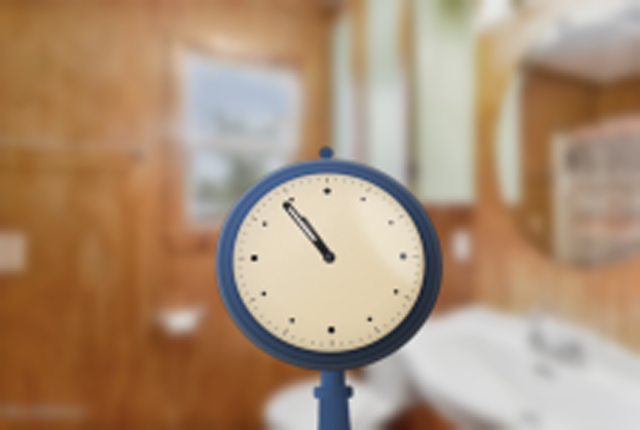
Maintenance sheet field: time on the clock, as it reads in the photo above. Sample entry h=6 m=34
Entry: h=10 m=54
